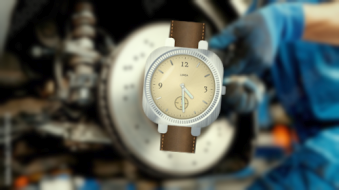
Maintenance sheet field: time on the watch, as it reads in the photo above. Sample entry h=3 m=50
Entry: h=4 m=29
